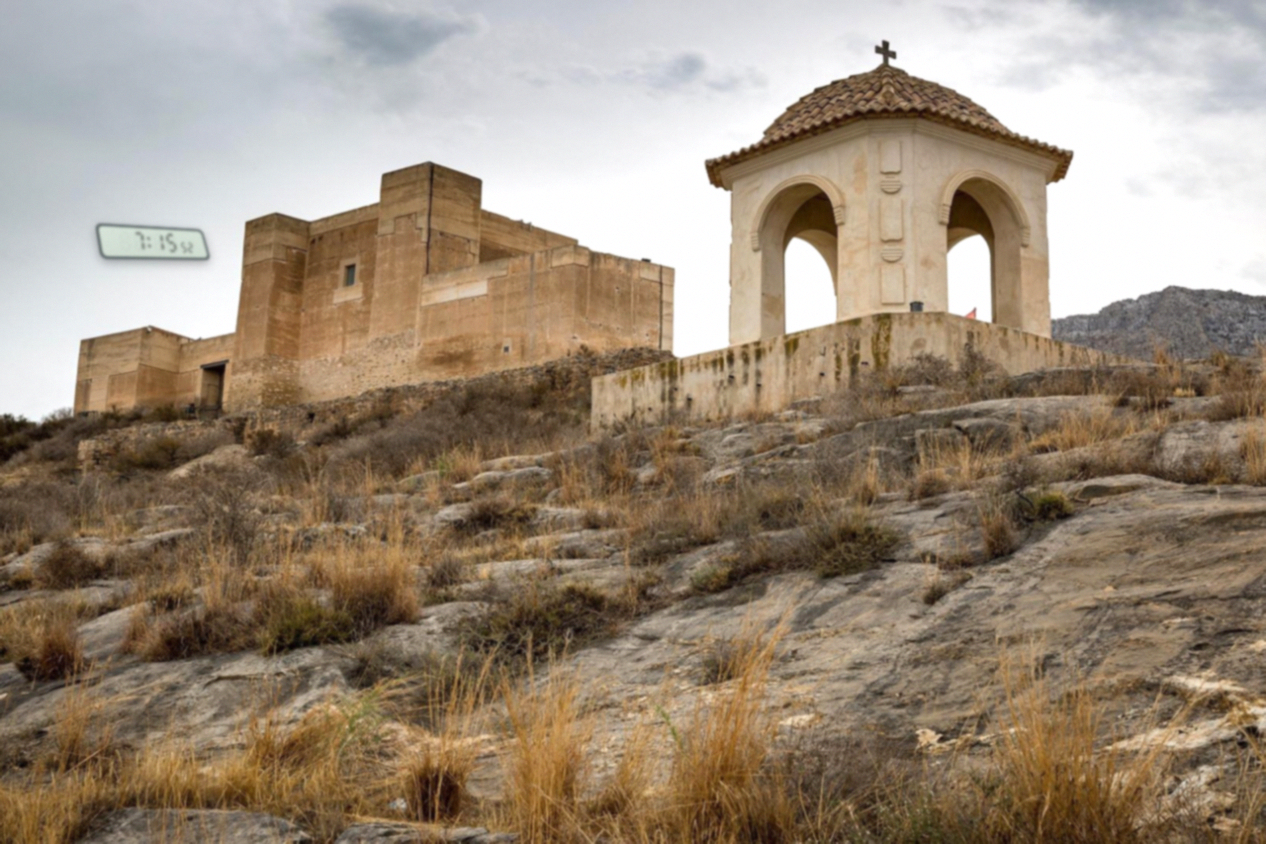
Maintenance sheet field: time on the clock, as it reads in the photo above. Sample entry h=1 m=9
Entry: h=7 m=15
